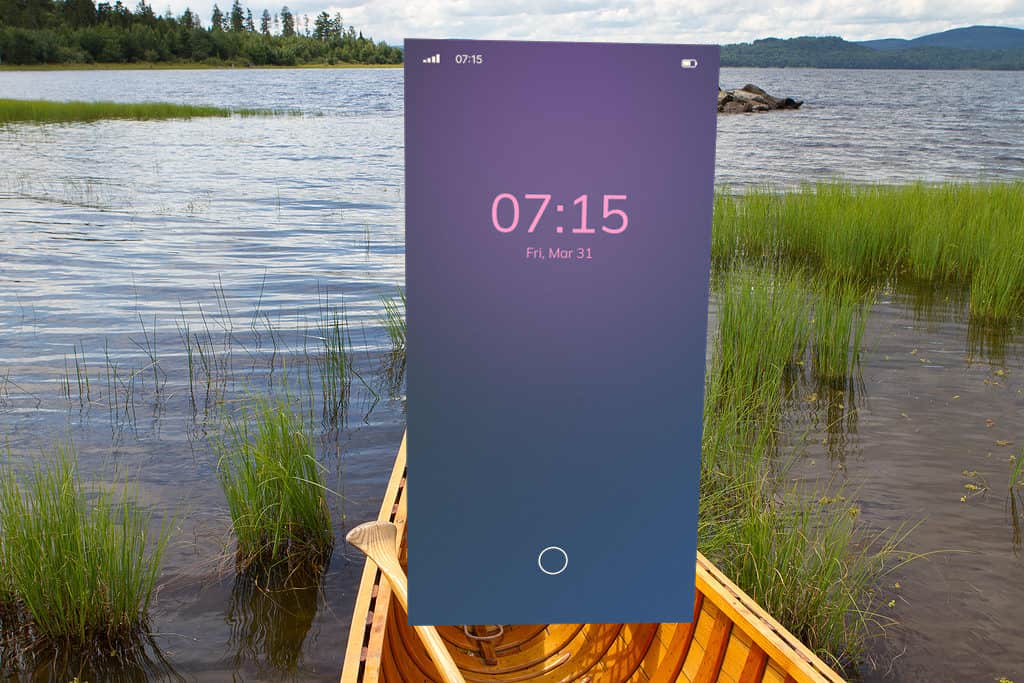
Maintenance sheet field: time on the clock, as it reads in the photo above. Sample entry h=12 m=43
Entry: h=7 m=15
